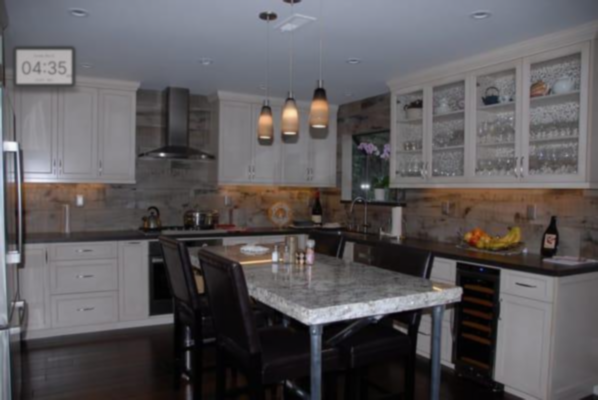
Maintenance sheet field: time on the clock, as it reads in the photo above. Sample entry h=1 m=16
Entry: h=4 m=35
